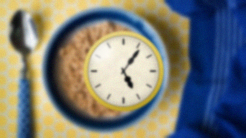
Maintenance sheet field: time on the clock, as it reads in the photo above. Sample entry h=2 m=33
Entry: h=5 m=6
